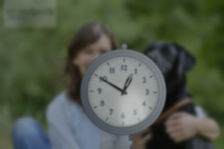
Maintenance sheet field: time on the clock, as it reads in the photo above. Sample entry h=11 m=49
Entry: h=12 m=50
